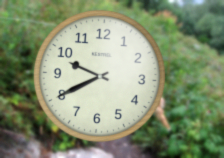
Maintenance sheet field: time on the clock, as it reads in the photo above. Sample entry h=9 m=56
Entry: h=9 m=40
